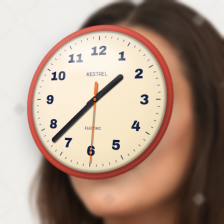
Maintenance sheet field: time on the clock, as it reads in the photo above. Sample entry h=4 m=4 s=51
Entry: h=1 m=37 s=30
